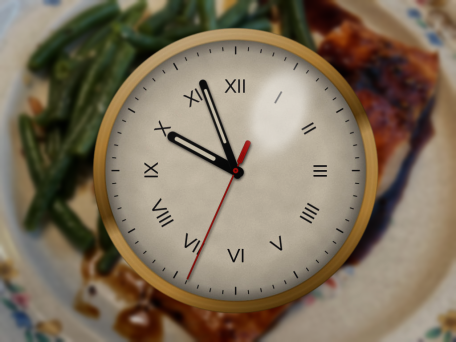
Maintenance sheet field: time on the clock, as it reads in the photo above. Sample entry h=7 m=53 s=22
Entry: h=9 m=56 s=34
